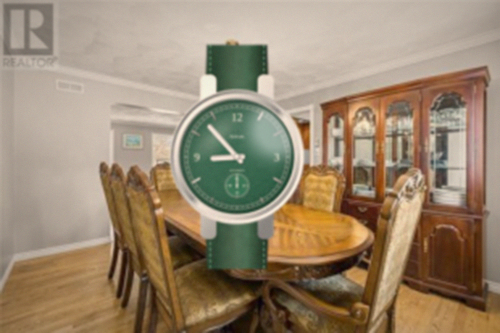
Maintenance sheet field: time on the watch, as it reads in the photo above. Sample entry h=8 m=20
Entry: h=8 m=53
